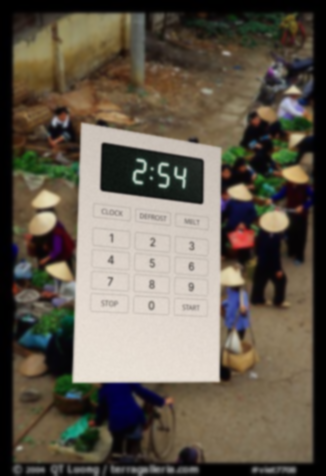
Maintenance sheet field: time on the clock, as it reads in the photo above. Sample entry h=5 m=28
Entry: h=2 m=54
